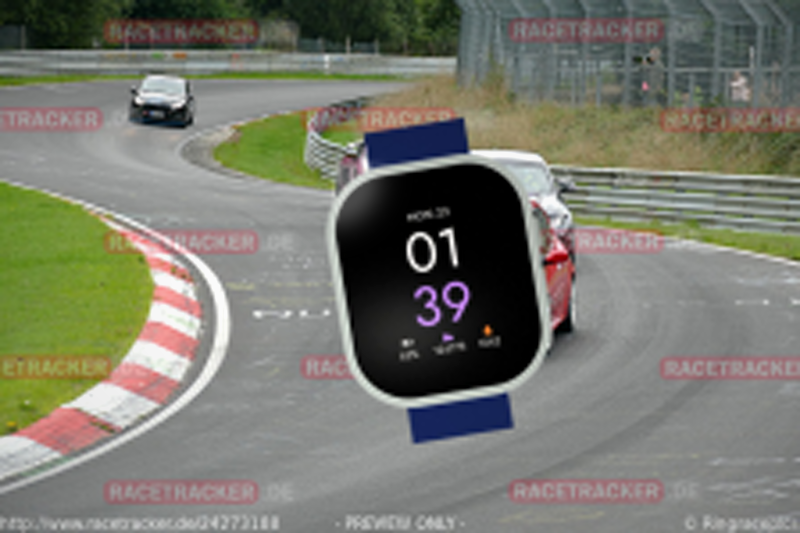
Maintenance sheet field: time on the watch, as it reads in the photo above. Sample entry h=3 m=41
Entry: h=1 m=39
